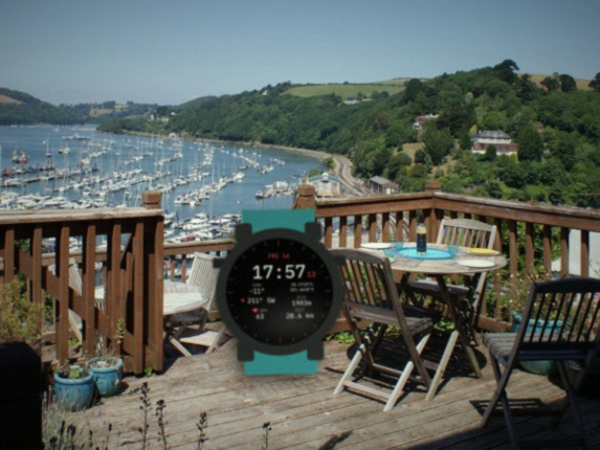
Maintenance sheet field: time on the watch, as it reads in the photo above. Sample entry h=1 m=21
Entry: h=17 m=57
